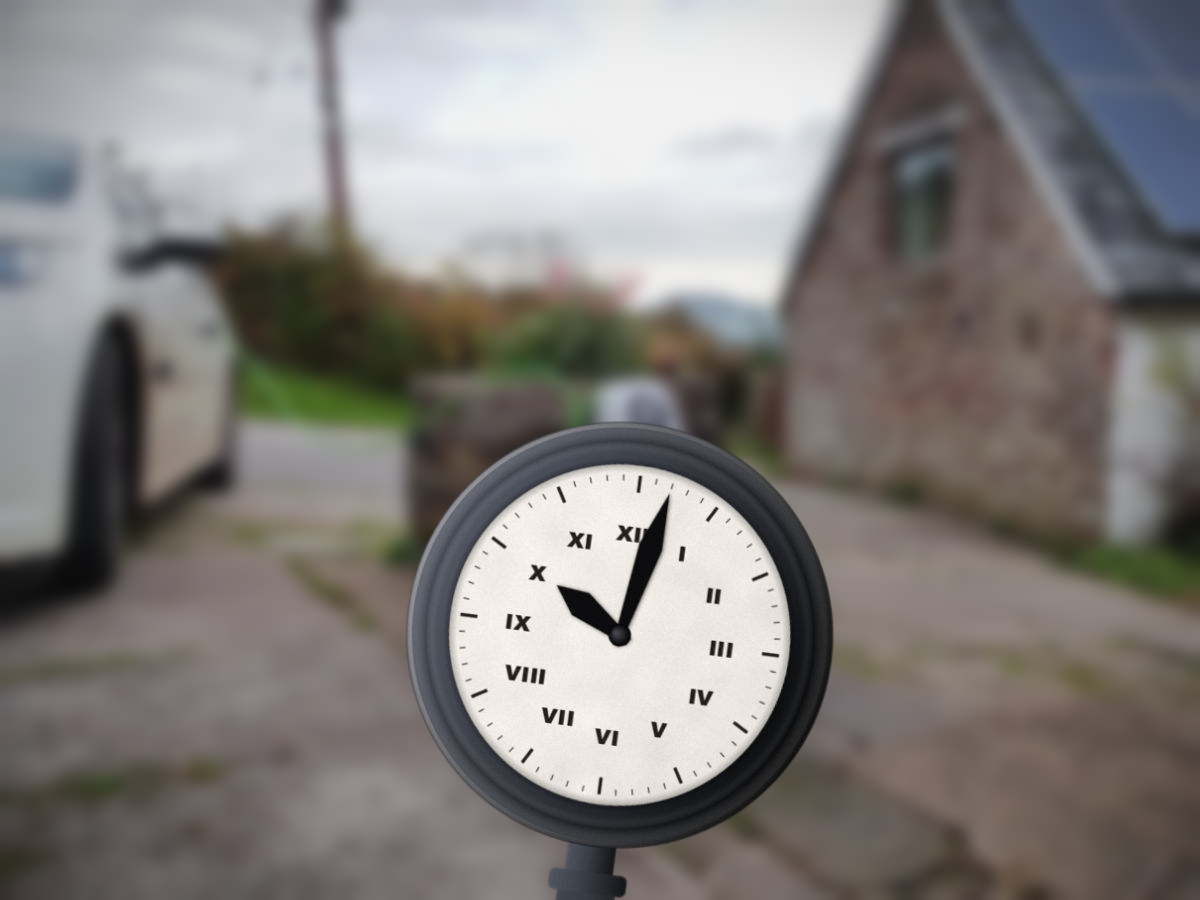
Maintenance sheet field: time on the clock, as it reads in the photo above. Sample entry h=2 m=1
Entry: h=10 m=2
